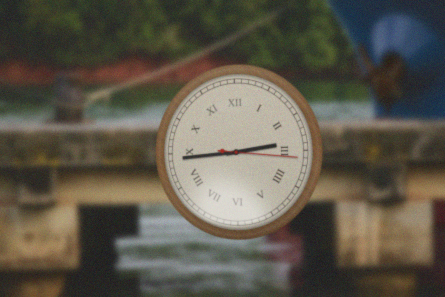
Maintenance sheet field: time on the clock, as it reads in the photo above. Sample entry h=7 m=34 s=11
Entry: h=2 m=44 s=16
